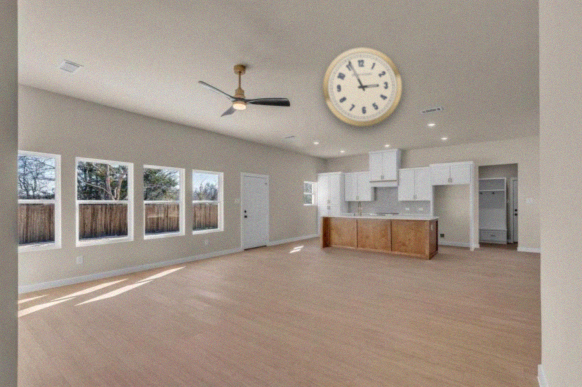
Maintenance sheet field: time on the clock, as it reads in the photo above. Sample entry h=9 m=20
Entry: h=2 m=56
